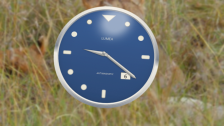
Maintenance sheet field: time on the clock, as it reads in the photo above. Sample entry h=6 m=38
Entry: h=9 m=21
